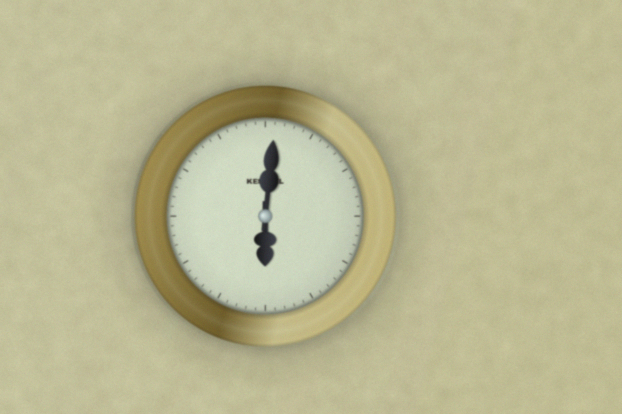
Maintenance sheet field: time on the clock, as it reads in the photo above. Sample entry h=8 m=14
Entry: h=6 m=1
